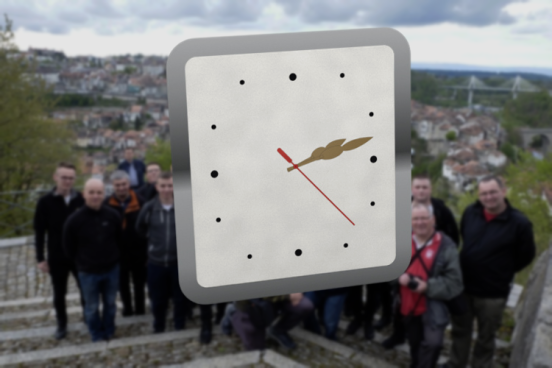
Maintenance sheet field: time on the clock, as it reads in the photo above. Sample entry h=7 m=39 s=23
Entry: h=2 m=12 s=23
